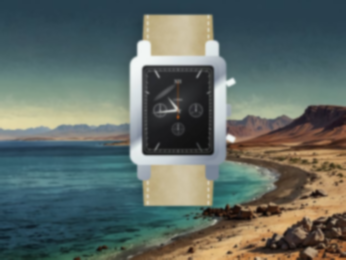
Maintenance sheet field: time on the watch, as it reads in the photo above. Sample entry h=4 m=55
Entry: h=10 m=44
